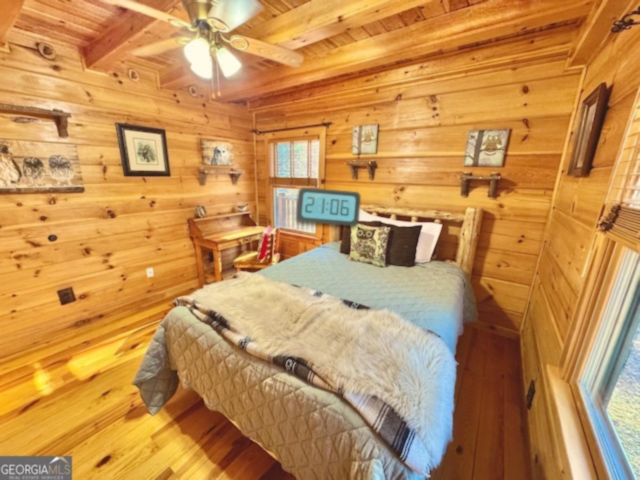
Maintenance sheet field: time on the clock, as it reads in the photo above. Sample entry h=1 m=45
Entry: h=21 m=6
